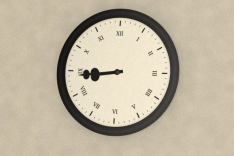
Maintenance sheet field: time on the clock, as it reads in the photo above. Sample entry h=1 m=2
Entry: h=8 m=44
